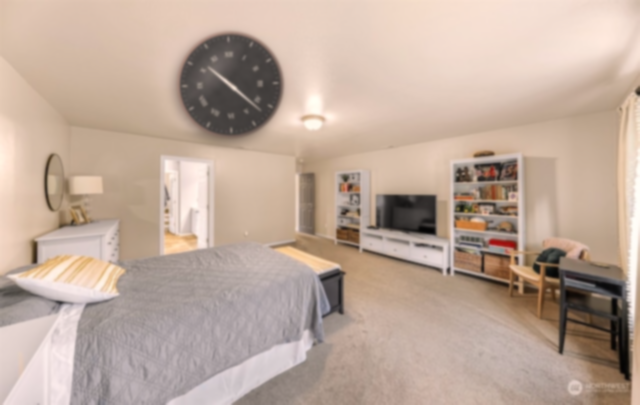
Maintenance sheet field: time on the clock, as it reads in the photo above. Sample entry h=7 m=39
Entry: h=10 m=22
